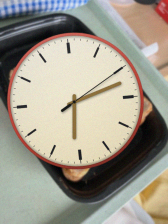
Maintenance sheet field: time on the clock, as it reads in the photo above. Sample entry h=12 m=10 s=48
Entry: h=6 m=12 s=10
